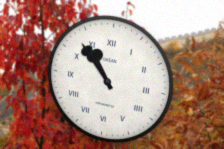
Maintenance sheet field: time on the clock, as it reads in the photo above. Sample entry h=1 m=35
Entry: h=10 m=53
